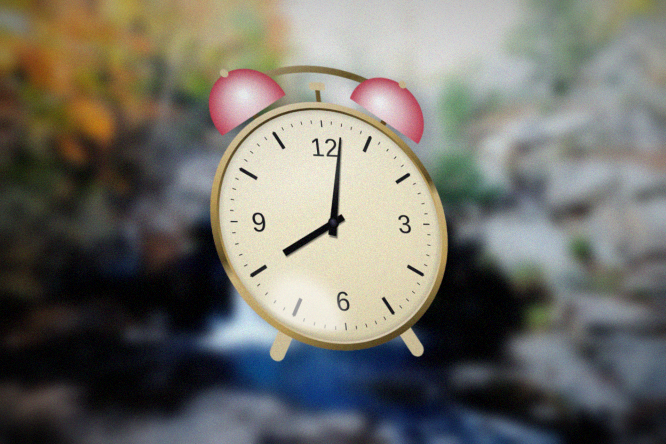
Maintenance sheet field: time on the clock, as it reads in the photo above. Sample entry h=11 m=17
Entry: h=8 m=2
